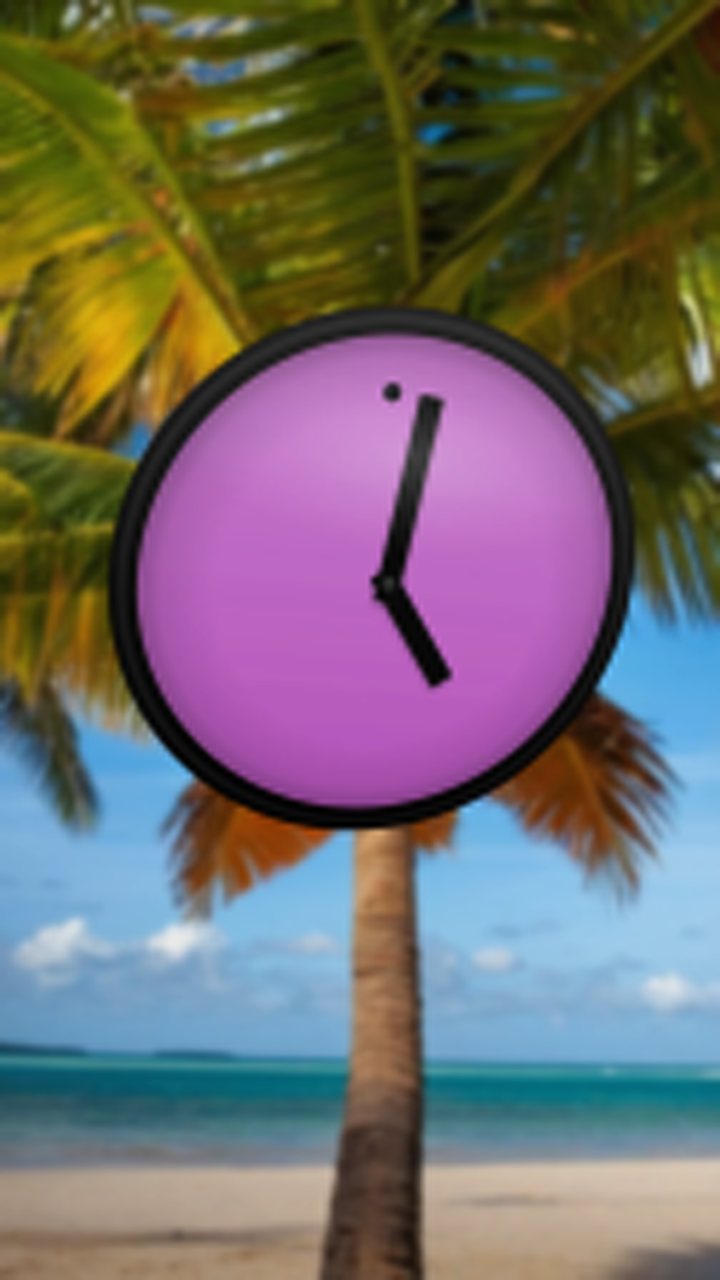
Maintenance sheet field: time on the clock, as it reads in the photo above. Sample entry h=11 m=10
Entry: h=5 m=2
